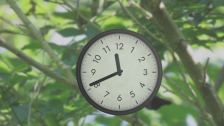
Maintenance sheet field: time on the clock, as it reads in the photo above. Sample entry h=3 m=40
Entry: h=11 m=41
